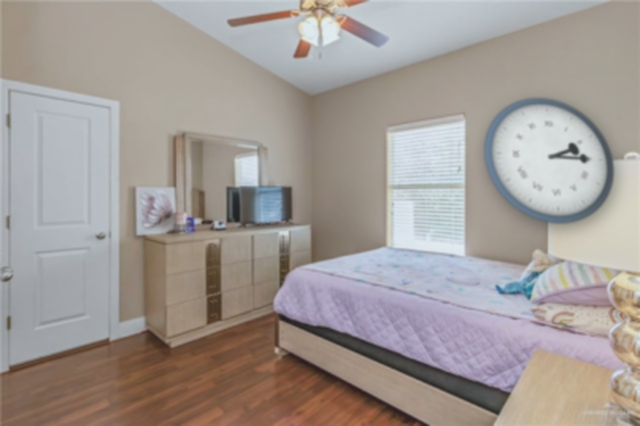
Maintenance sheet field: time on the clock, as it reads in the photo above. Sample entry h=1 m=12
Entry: h=2 m=15
